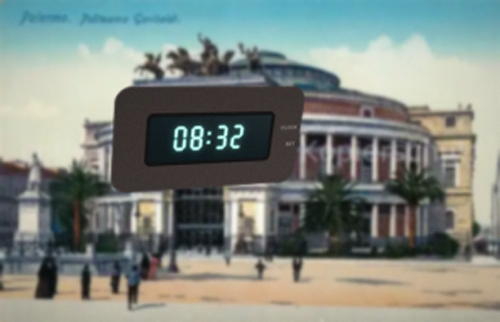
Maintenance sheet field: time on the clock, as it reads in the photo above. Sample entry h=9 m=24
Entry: h=8 m=32
